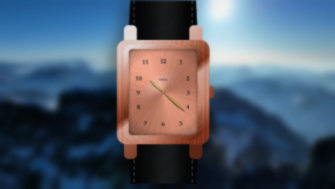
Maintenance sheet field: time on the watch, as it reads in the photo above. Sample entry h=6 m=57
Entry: h=10 m=22
